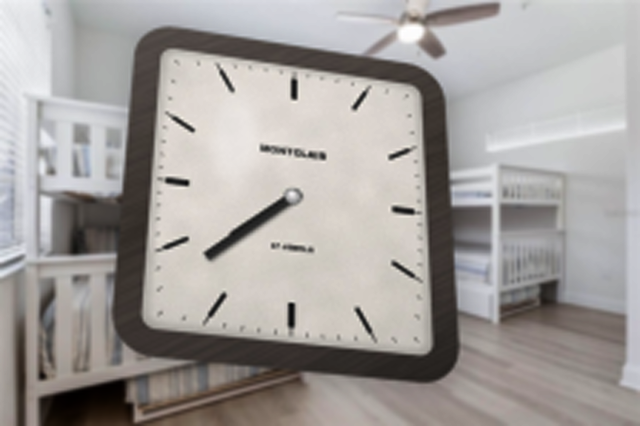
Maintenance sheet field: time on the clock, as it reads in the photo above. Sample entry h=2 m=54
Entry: h=7 m=38
